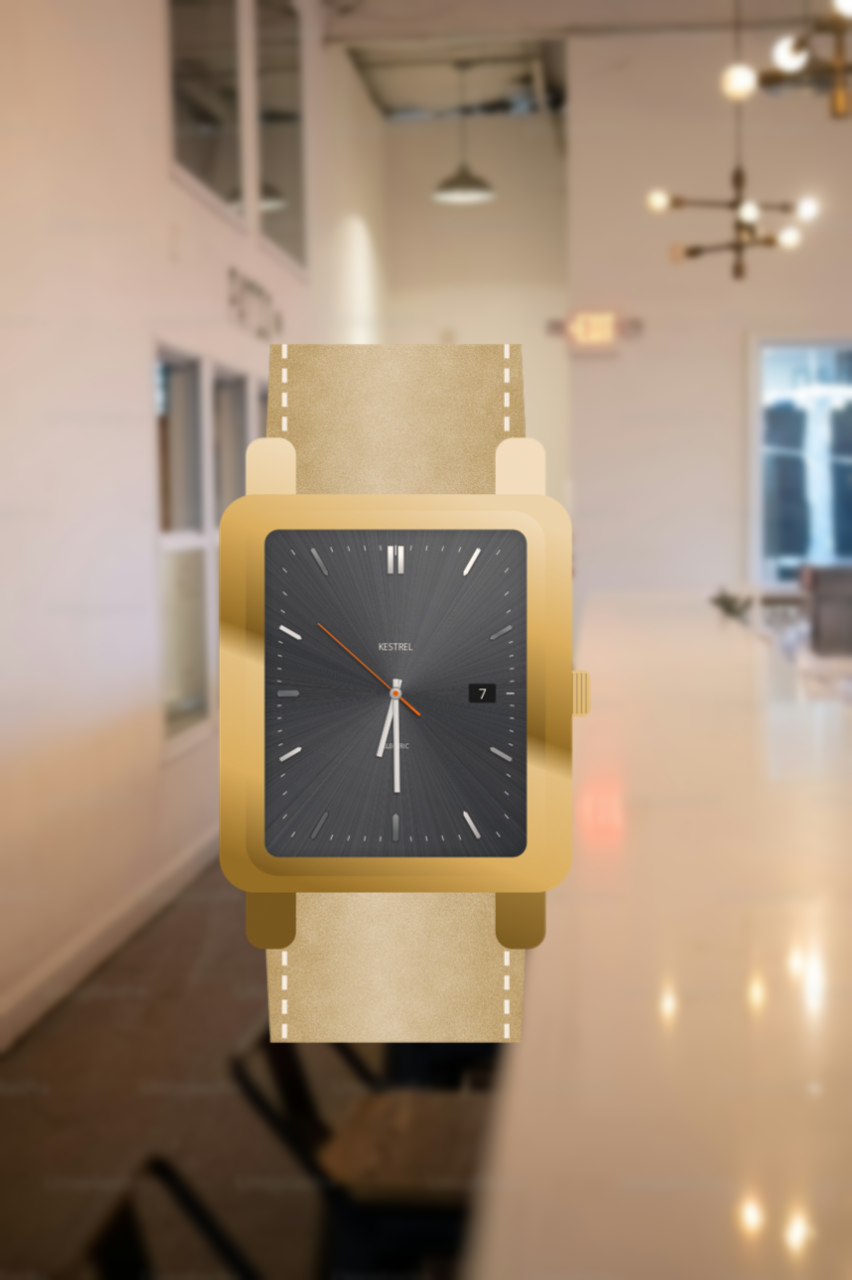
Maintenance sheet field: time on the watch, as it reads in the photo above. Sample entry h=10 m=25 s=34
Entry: h=6 m=29 s=52
